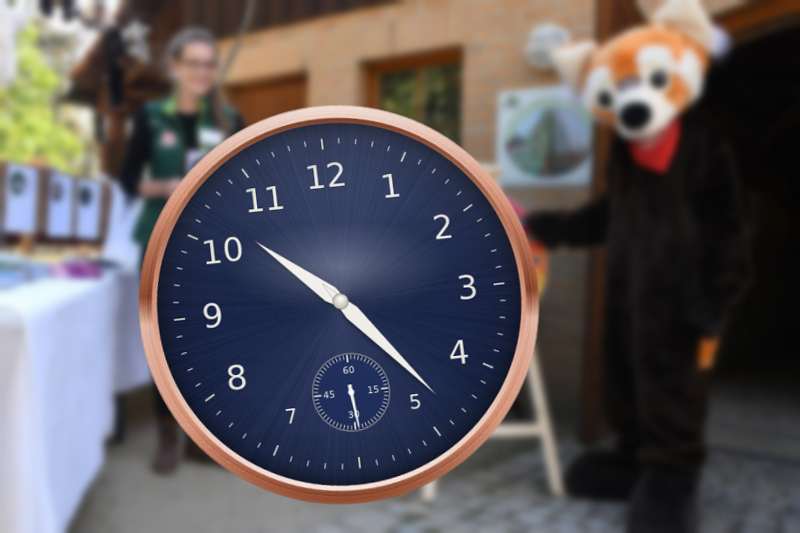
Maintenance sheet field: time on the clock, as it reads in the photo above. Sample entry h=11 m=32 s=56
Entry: h=10 m=23 s=29
